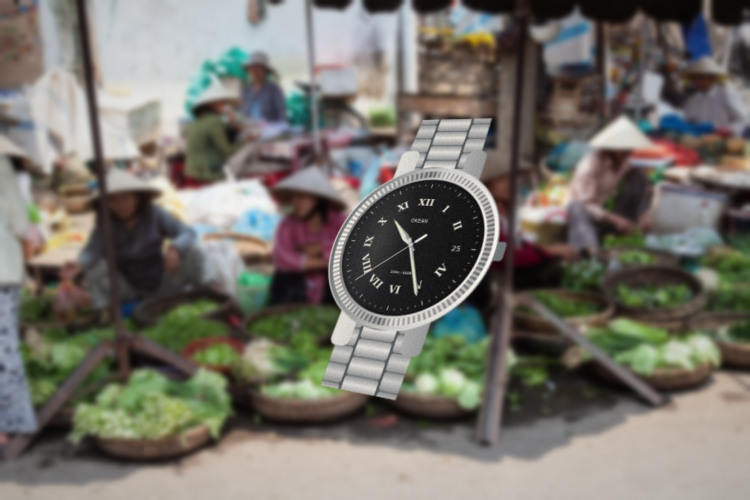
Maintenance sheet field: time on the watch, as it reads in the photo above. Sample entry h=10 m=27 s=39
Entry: h=10 m=25 s=38
